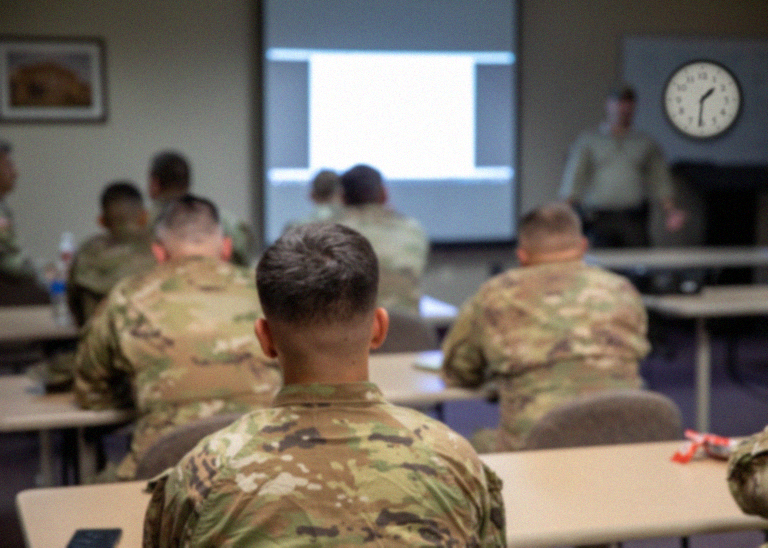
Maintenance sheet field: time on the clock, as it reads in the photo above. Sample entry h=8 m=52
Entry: h=1 m=31
